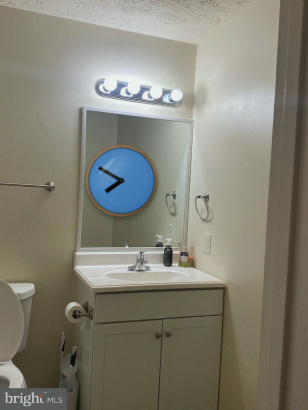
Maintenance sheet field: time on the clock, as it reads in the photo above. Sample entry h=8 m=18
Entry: h=7 m=50
